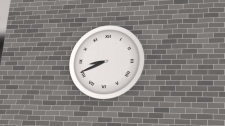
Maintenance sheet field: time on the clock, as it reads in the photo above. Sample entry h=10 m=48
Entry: h=8 m=41
